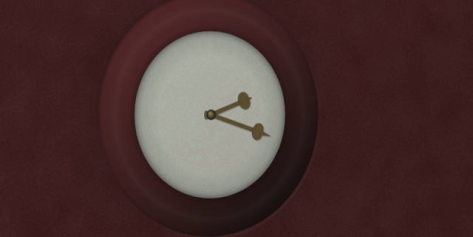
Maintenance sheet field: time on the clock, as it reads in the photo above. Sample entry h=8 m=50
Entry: h=2 m=18
